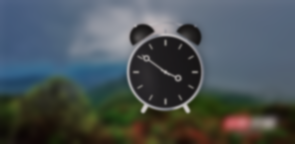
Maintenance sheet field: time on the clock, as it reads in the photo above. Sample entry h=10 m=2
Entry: h=3 m=51
